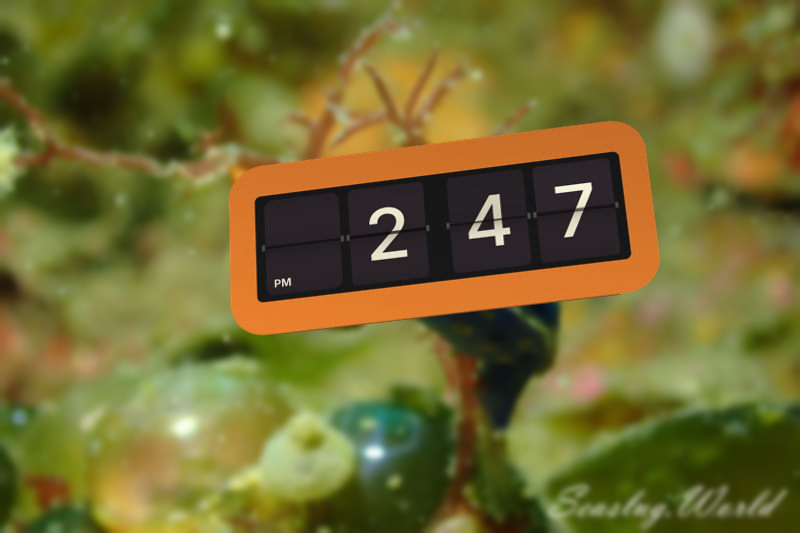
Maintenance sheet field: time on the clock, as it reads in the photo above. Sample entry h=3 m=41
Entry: h=2 m=47
